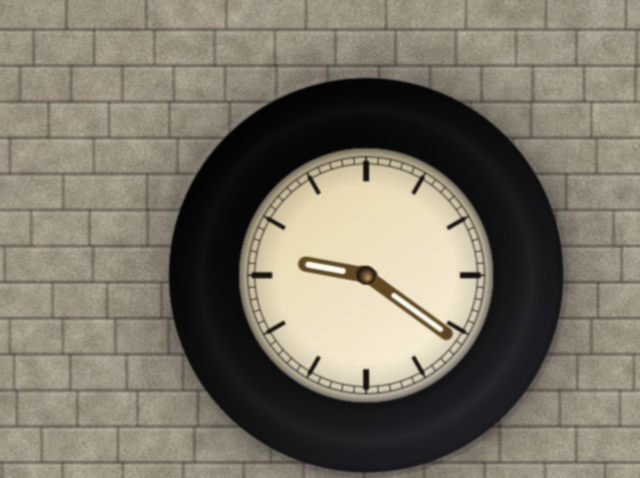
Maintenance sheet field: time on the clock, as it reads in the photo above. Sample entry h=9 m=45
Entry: h=9 m=21
